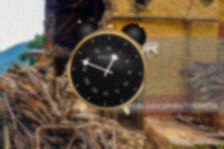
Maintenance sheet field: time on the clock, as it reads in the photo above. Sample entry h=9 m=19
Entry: h=12 m=48
